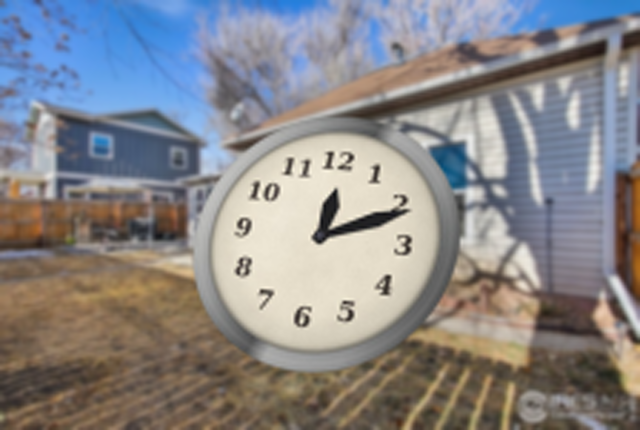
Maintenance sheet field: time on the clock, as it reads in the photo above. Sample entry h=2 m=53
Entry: h=12 m=11
